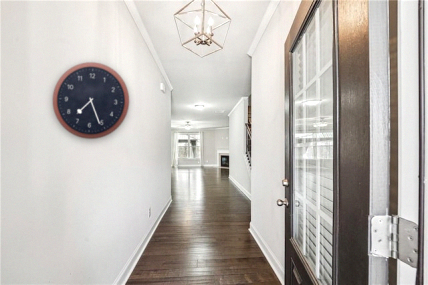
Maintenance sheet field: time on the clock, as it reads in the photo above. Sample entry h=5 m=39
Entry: h=7 m=26
